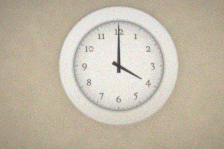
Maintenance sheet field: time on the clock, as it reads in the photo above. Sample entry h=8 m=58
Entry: h=4 m=0
